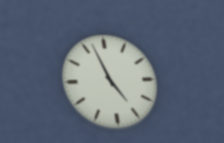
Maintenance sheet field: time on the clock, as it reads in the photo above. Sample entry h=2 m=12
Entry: h=4 m=57
